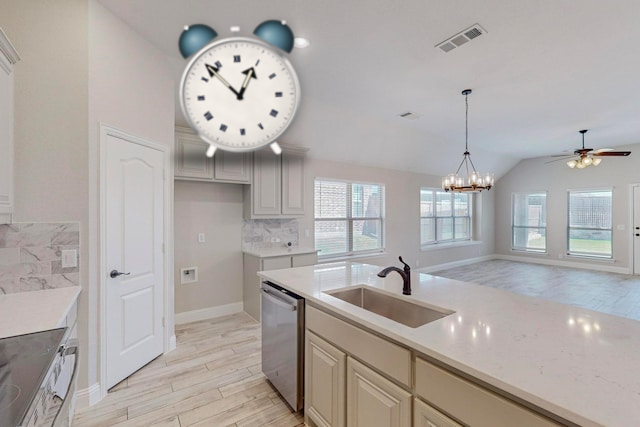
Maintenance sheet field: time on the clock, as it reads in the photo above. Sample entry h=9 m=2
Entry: h=12 m=53
